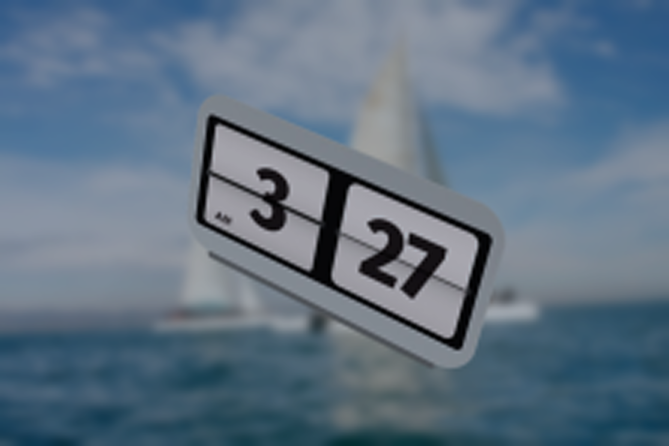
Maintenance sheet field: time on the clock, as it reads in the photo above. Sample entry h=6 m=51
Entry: h=3 m=27
